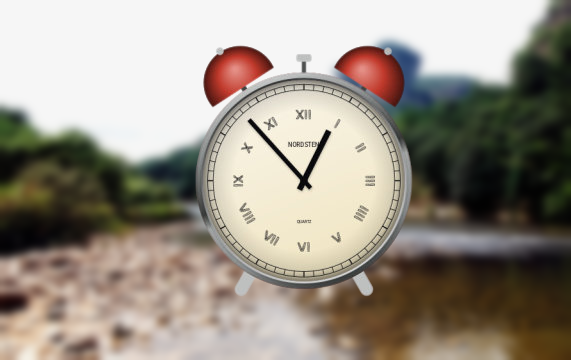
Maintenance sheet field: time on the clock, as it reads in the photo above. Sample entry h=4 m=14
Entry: h=12 m=53
